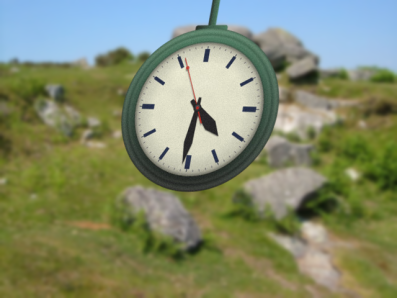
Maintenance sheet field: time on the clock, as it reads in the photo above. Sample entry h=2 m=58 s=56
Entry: h=4 m=30 s=56
